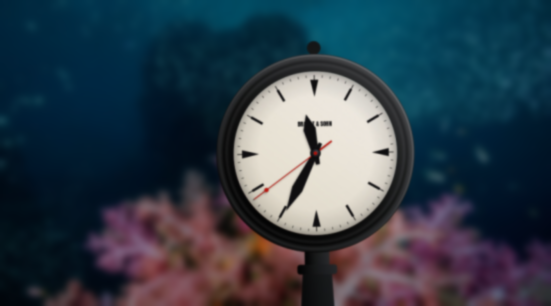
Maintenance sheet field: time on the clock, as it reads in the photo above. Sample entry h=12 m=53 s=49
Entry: h=11 m=34 s=39
